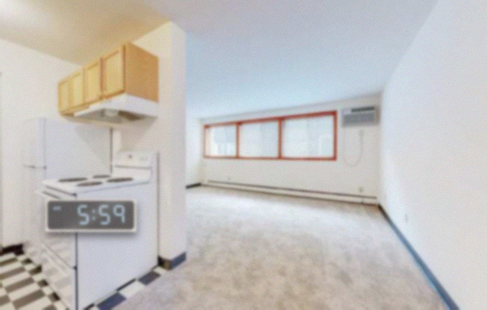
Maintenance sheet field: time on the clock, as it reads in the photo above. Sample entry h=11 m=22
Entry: h=5 m=59
